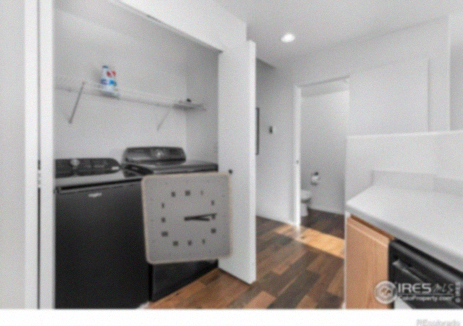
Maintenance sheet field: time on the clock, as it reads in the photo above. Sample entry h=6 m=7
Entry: h=3 m=14
